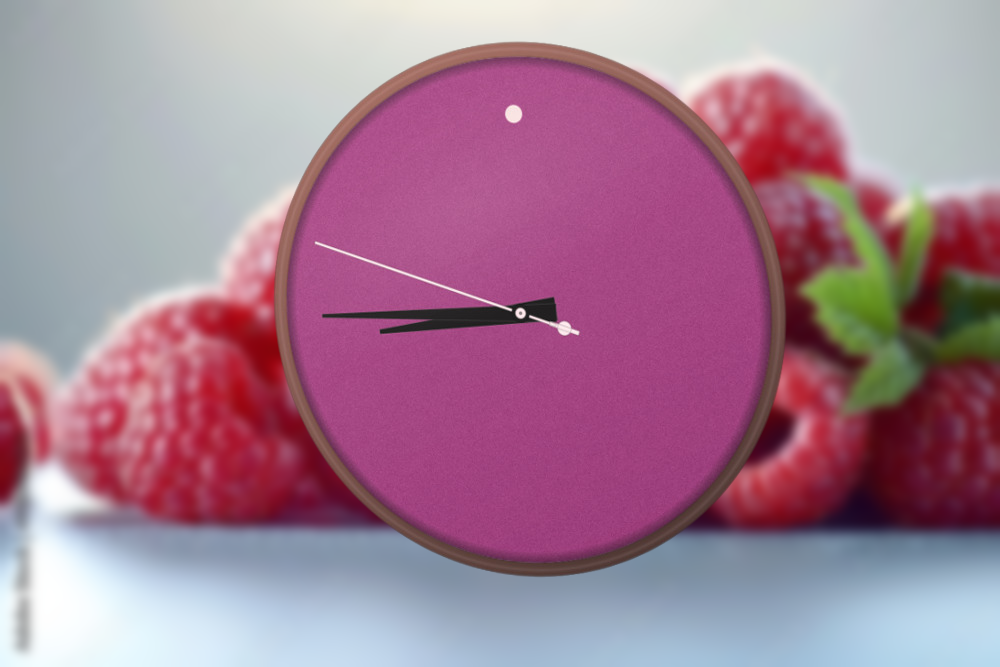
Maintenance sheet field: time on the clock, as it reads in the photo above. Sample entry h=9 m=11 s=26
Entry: h=8 m=44 s=48
